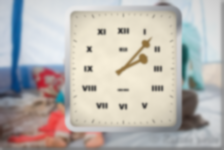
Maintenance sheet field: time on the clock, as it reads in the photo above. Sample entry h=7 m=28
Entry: h=2 m=7
